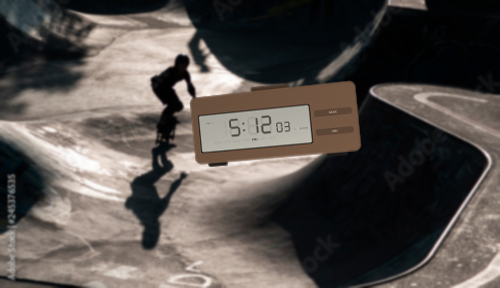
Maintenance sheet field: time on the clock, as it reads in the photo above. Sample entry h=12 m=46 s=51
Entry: h=5 m=12 s=3
